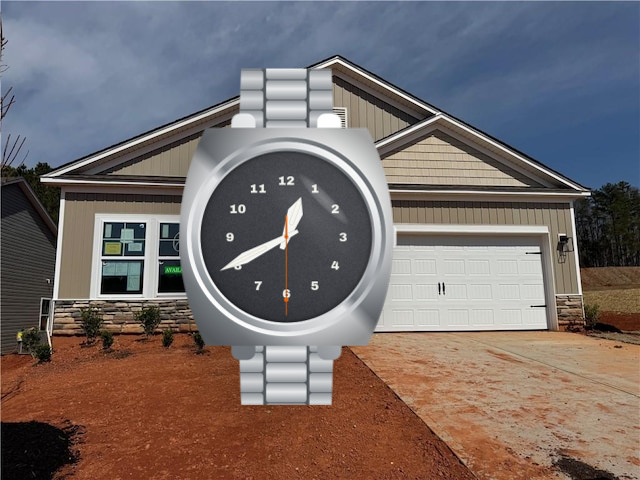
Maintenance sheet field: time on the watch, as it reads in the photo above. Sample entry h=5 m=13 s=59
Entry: h=12 m=40 s=30
